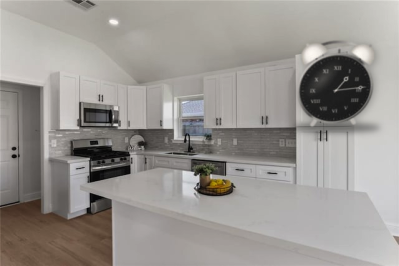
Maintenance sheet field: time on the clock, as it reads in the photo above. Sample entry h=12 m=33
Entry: h=1 m=14
